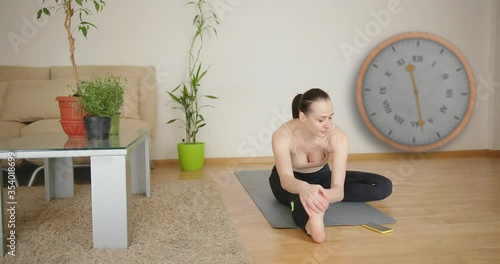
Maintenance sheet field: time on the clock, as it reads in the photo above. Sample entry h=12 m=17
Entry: h=11 m=28
